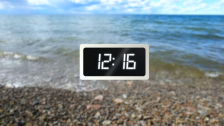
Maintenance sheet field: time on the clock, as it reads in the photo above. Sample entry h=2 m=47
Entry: h=12 m=16
